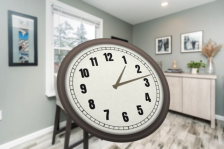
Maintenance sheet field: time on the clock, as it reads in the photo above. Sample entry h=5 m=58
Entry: h=1 m=13
